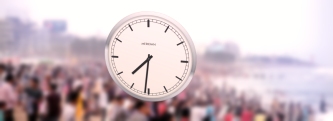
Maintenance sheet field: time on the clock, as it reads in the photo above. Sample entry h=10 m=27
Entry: h=7 m=31
